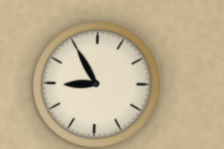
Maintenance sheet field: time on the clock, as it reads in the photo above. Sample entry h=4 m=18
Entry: h=8 m=55
